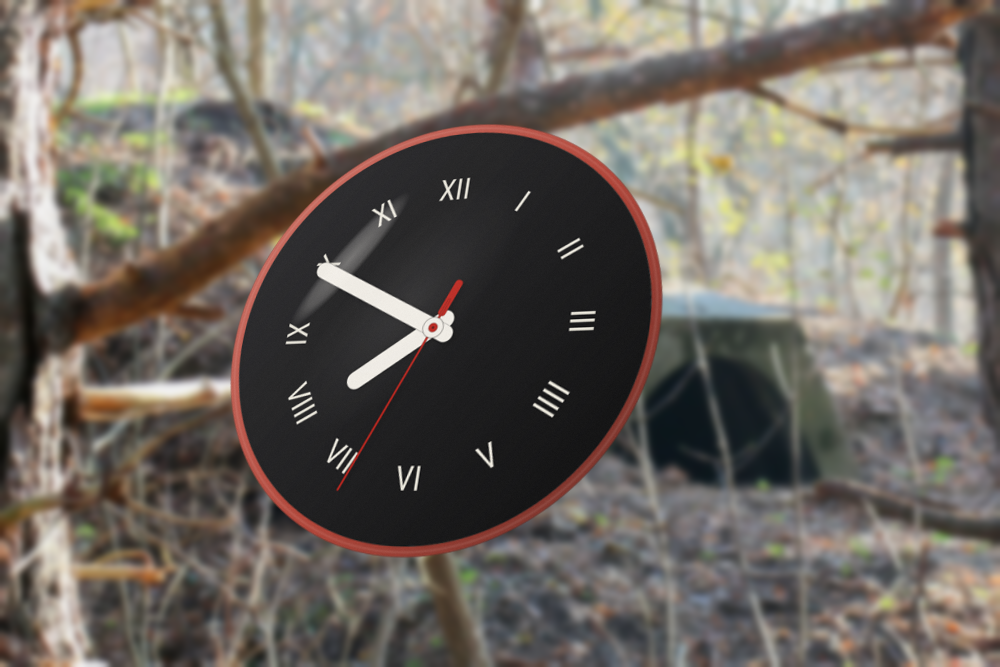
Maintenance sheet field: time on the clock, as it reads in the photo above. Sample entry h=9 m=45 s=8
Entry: h=7 m=49 s=34
